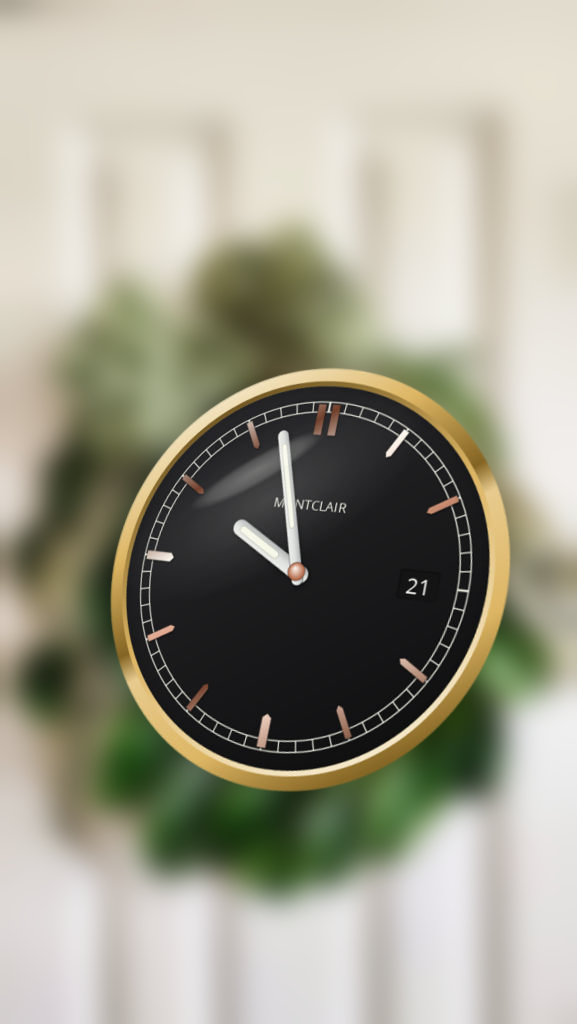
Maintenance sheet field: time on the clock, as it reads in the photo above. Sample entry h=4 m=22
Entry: h=9 m=57
